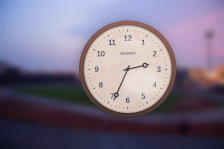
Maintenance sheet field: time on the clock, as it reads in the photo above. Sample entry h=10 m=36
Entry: h=2 m=34
